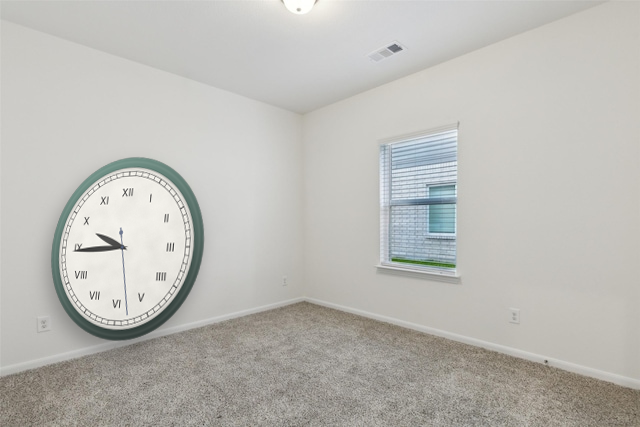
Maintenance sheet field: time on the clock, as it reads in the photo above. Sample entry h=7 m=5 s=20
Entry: h=9 m=44 s=28
